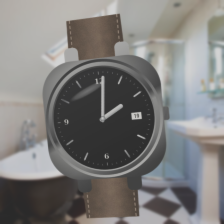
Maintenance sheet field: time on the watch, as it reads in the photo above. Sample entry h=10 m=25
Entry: h=2 m=1
